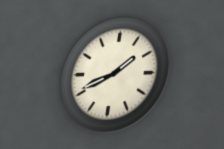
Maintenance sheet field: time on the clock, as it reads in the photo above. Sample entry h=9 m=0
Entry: h=1 m=41
